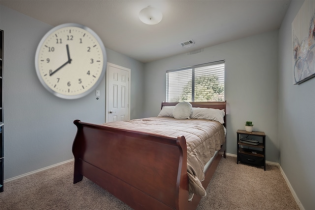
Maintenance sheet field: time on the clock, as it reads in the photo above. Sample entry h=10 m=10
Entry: h=11 m=39
